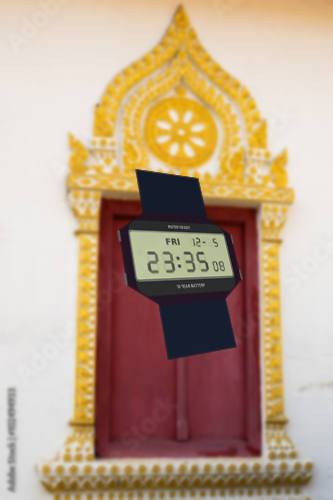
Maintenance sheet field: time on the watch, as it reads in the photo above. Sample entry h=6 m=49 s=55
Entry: h=23 m=35 s=8
